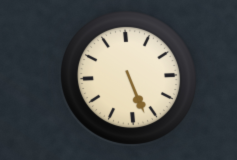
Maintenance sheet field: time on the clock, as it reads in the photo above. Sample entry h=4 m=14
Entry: h=5 m=27
